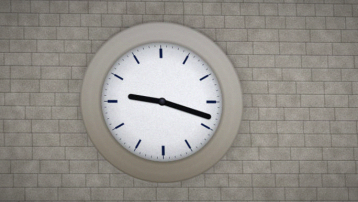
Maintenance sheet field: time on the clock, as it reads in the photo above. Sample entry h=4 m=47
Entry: h=9 m=18
